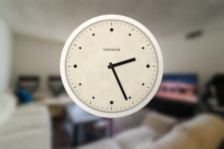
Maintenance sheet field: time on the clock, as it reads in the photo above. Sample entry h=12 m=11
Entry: h=2 m=26
